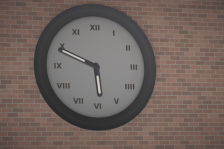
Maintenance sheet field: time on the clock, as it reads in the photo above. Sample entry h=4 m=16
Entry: h=5 m=49
